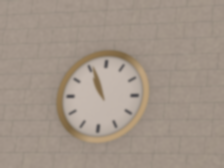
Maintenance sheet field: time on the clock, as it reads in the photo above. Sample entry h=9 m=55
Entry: h=10 m=56
